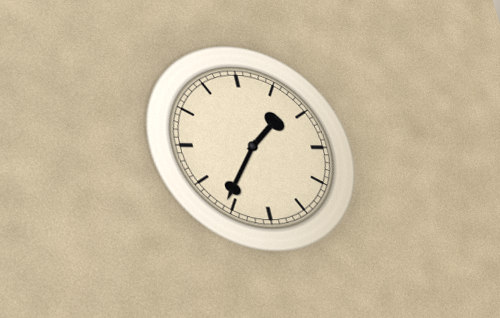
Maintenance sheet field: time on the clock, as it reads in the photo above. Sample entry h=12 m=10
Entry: h=1 m=36
